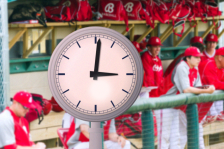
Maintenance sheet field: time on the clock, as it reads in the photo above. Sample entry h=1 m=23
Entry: h=3 m=1
